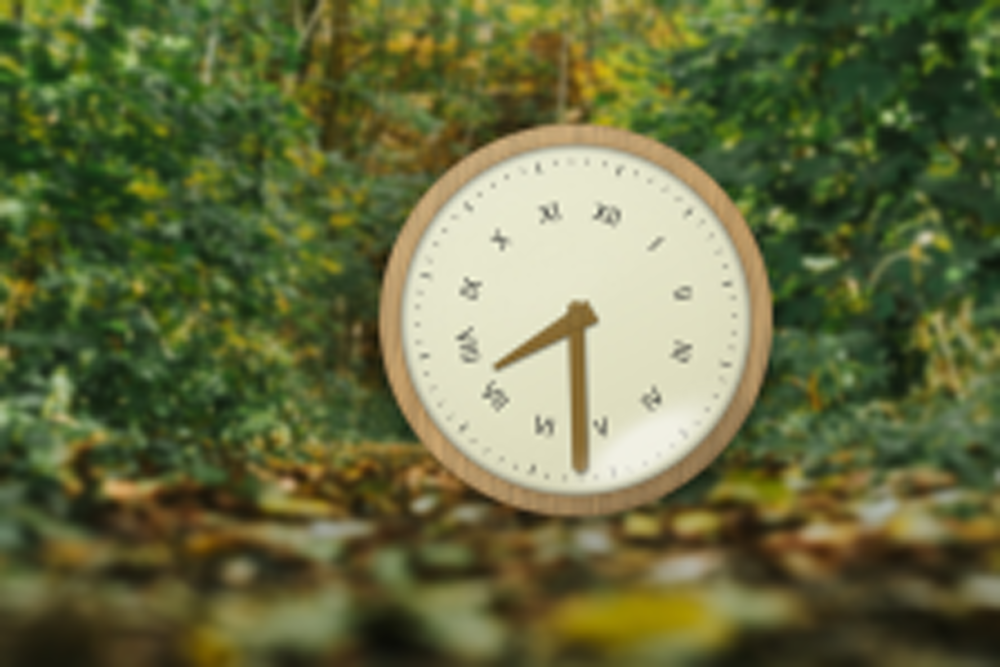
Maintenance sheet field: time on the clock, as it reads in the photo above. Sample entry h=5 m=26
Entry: h=7 m=27
